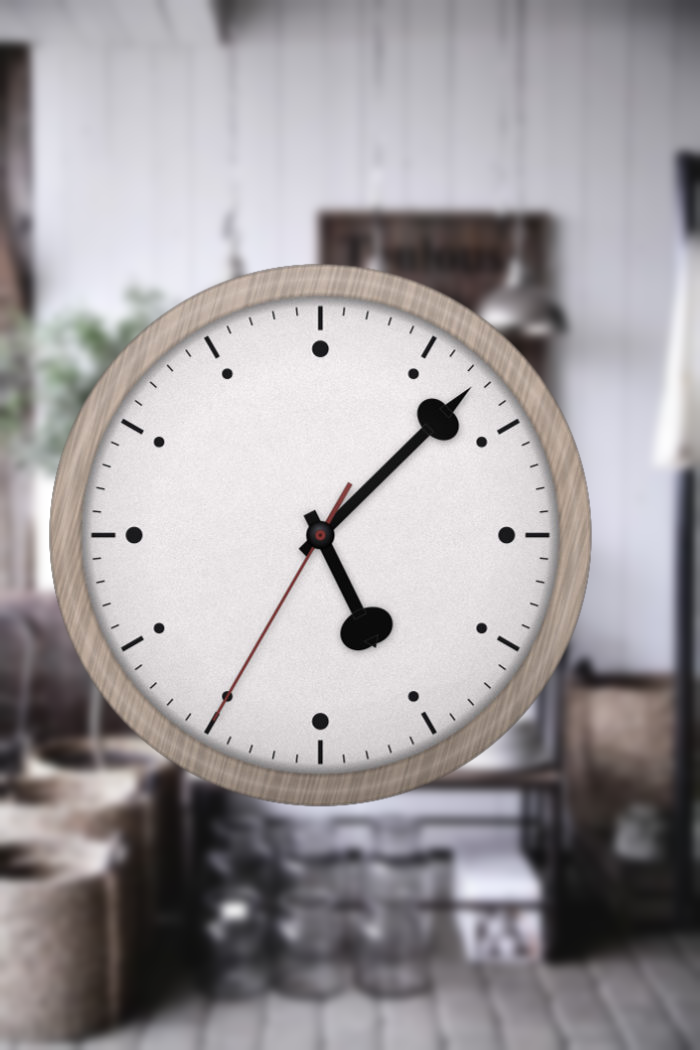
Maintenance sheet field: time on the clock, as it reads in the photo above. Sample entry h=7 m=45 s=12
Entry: h=5 m=7 s=35
